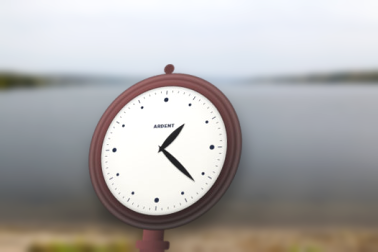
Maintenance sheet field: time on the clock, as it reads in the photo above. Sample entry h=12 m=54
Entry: h=1 m=22
